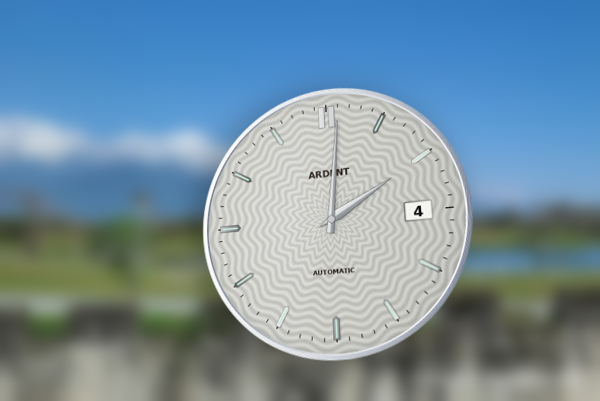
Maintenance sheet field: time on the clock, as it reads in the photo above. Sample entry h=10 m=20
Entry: h=2 m=1
